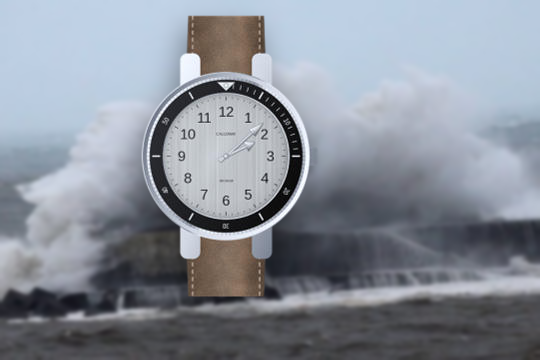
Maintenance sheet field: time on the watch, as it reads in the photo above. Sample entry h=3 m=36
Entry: h=2 m=8
